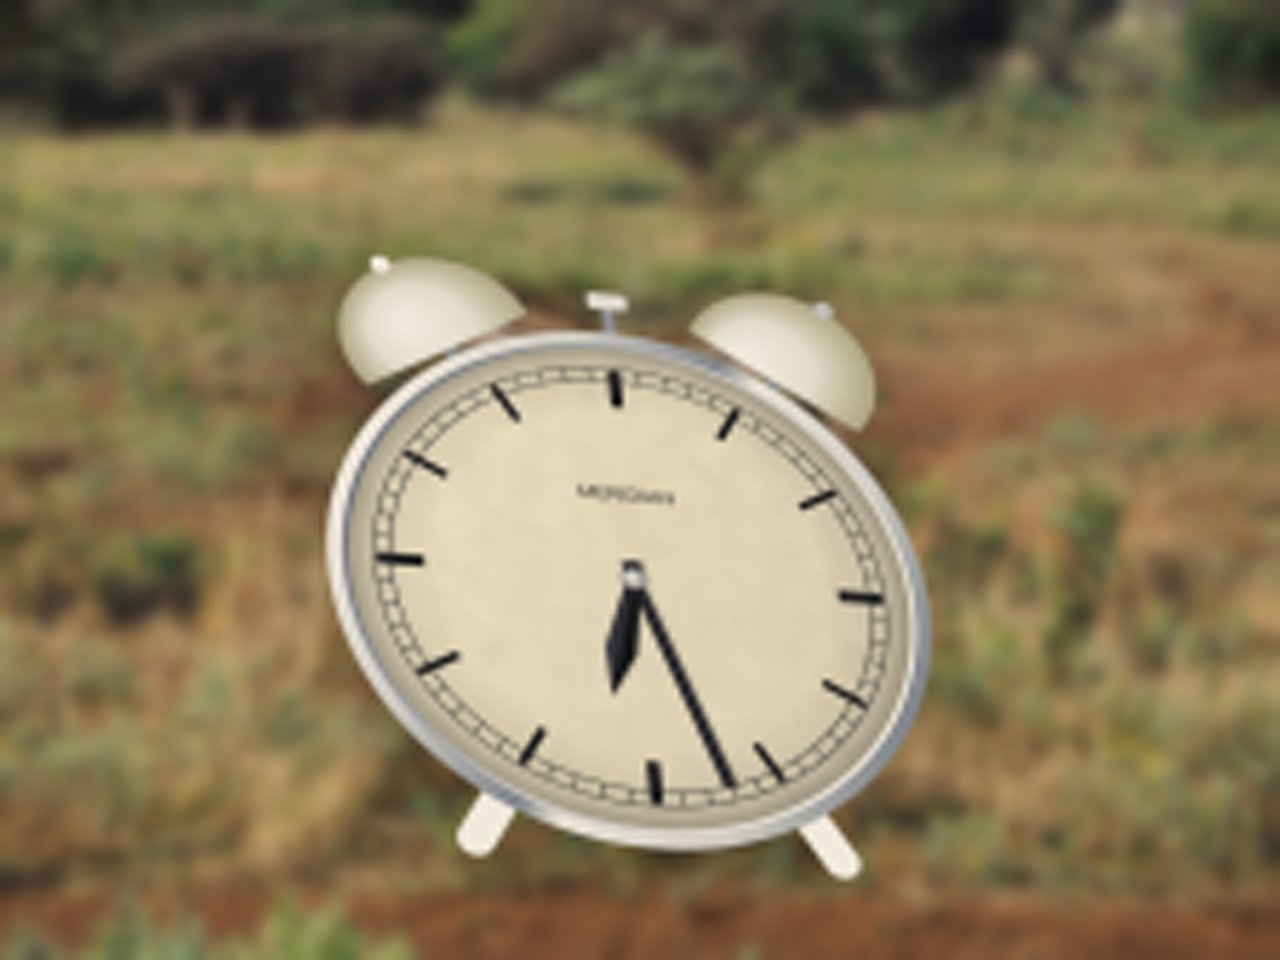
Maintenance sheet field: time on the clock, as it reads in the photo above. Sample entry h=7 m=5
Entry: h=6 m=27
